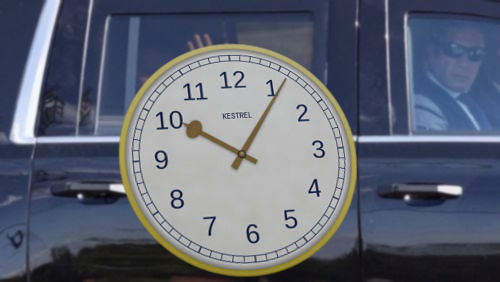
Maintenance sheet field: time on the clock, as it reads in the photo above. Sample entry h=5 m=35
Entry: h=10 m=6
